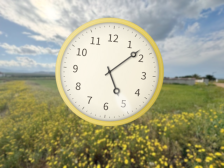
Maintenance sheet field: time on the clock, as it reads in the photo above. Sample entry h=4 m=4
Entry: h=5 m=8
